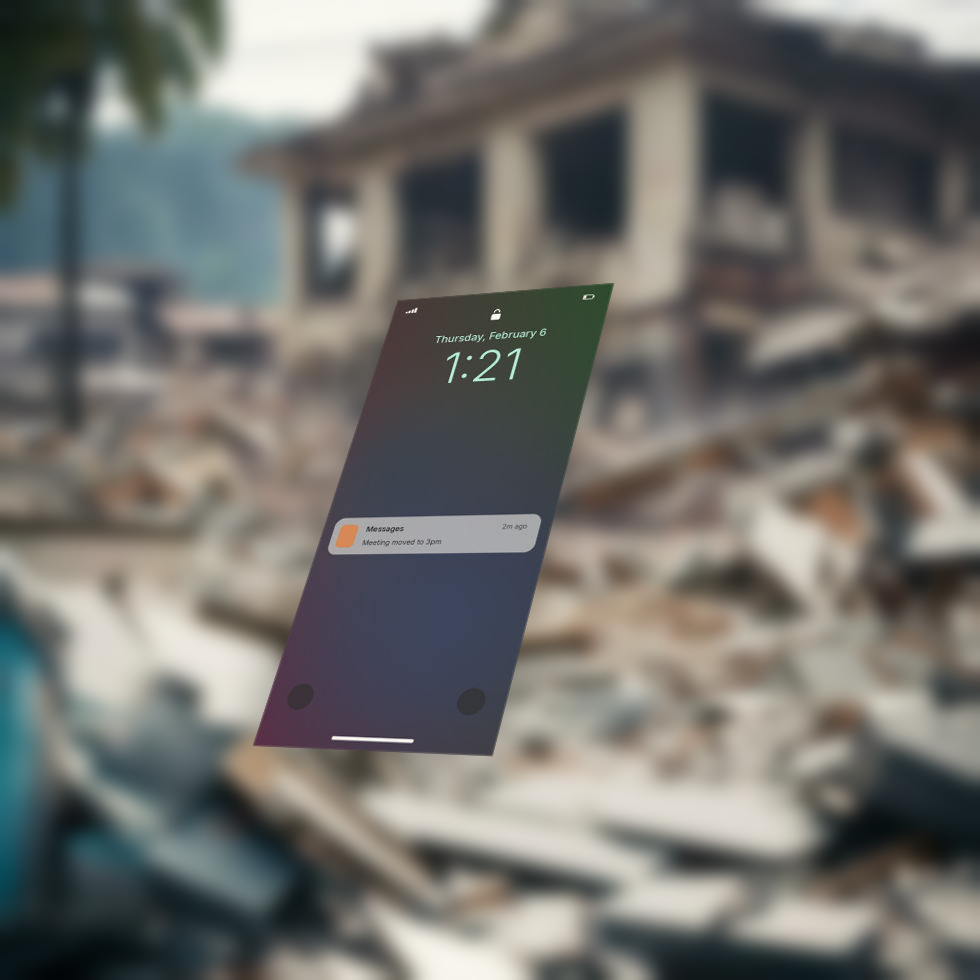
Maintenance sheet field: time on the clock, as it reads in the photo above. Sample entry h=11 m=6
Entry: h=1 m=21
